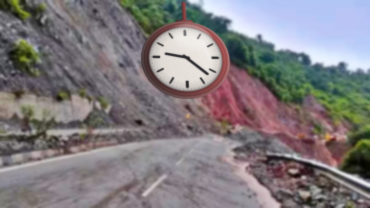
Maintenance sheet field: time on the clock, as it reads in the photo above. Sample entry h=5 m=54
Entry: h=9 m=22
